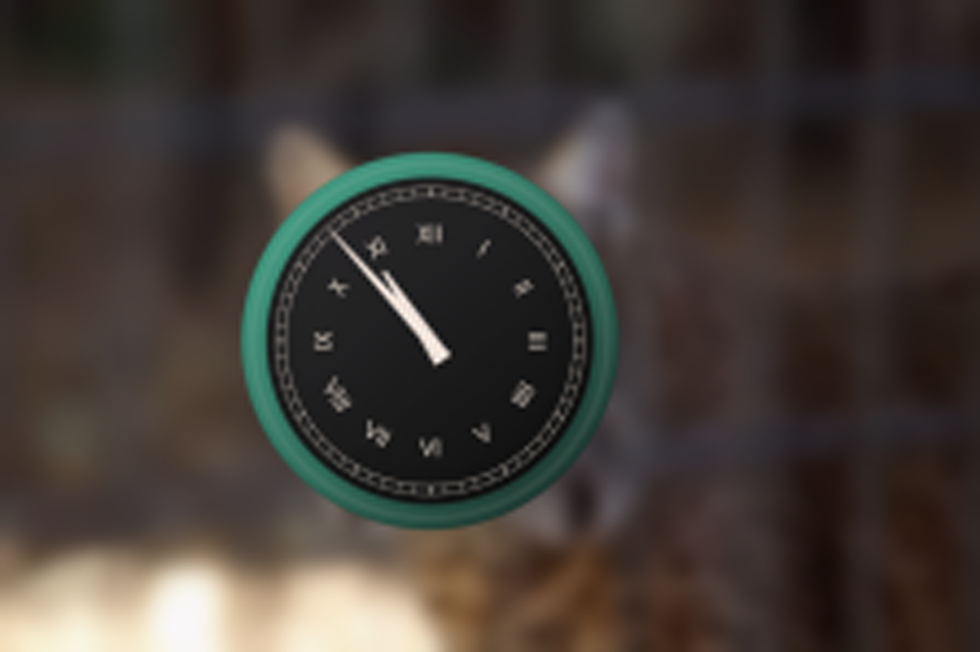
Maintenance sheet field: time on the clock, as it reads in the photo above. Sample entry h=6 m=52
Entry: h=10 m=53
